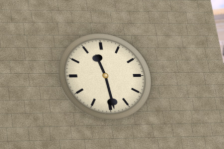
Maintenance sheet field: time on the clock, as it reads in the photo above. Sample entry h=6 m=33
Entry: h=11 m=29
